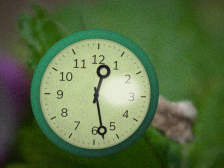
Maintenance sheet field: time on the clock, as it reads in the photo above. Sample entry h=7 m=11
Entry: h=12 m=28
